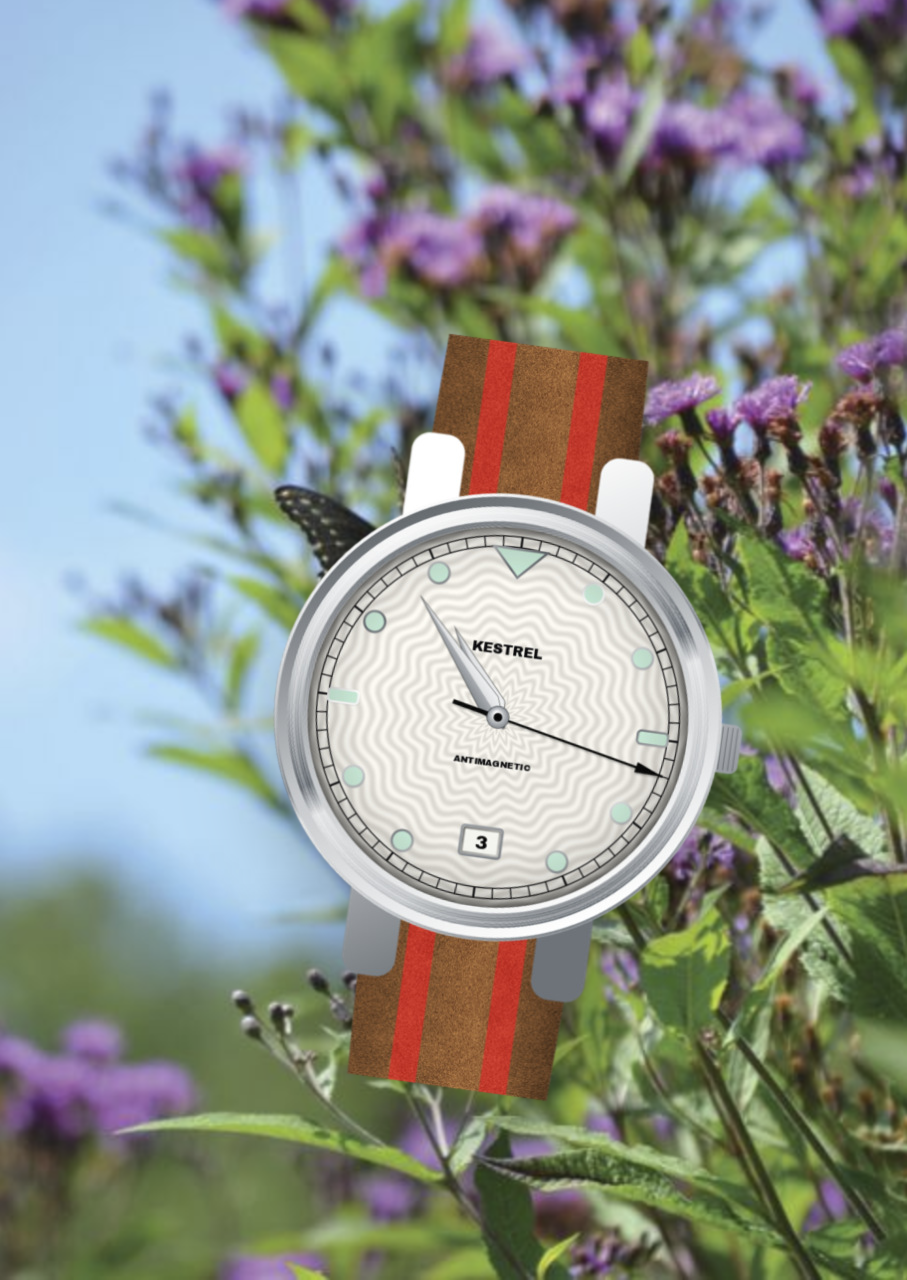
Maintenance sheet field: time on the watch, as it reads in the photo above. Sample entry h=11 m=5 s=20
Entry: h=10 m=53 s=17
